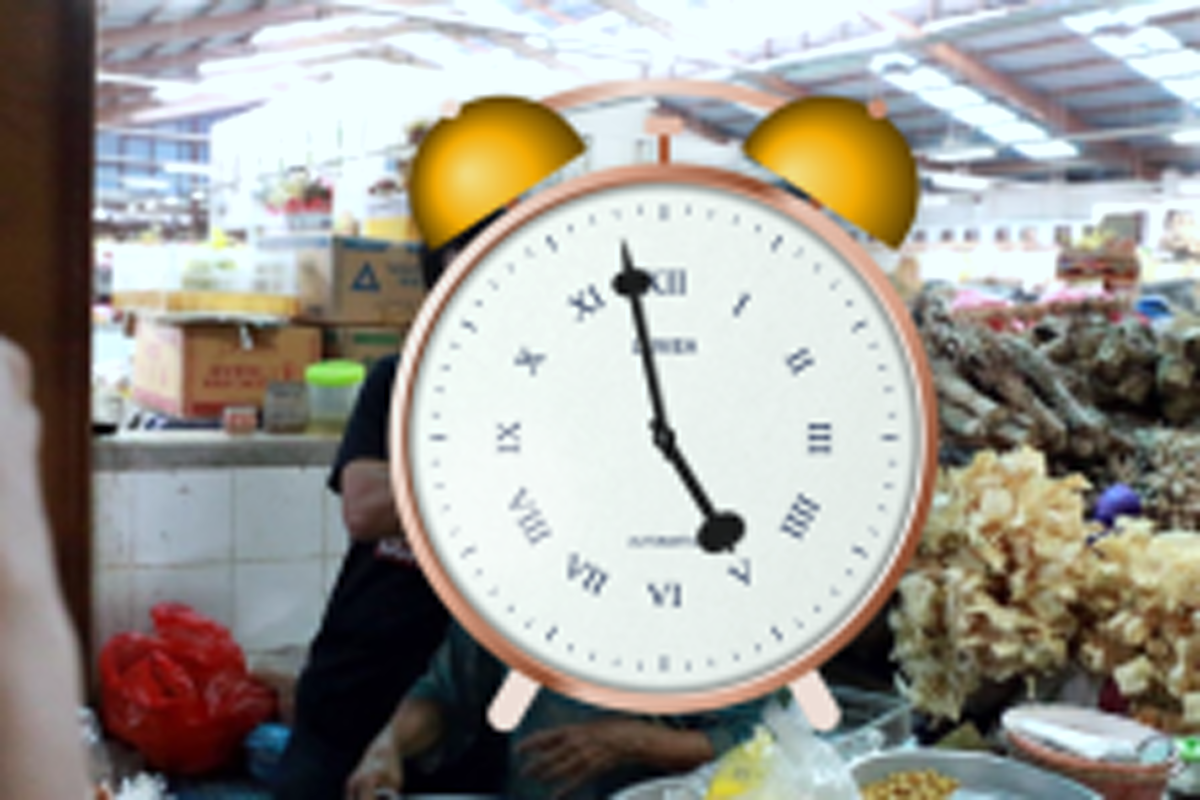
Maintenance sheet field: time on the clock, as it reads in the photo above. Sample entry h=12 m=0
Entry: h=4 m=58
